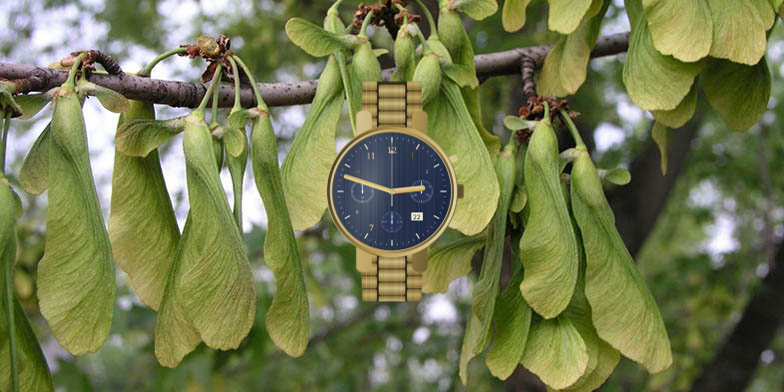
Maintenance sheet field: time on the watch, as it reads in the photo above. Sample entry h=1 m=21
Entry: h=2 m=48
